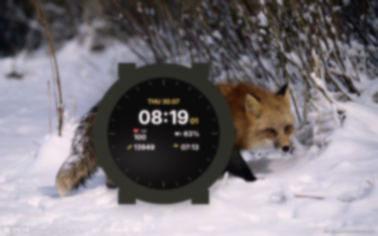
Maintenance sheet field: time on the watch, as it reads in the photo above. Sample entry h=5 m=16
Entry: h=8 m=19
